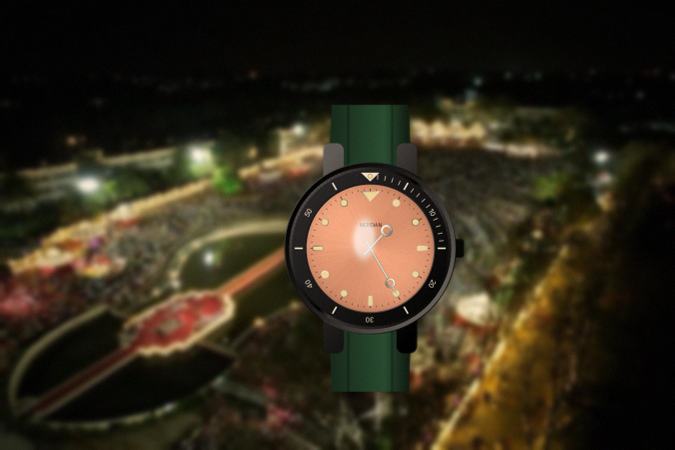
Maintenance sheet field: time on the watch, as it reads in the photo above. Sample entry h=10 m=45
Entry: h=1 m=25
